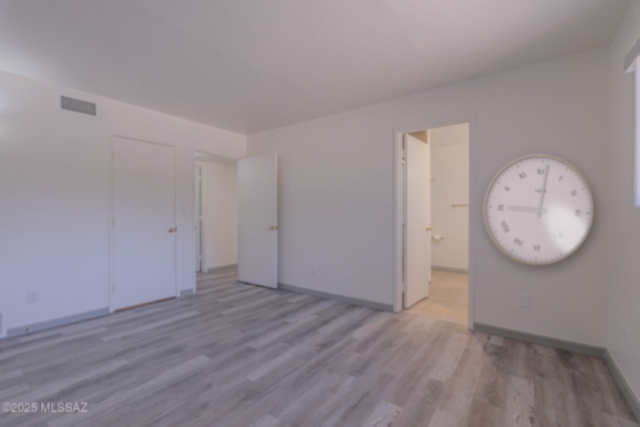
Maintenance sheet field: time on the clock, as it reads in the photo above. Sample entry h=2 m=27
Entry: h=9 m=1
